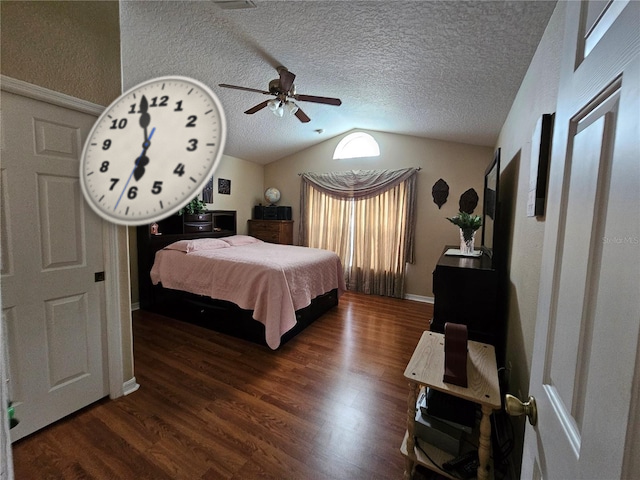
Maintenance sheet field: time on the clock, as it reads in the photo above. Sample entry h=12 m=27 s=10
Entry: h=5 m=56 s=32
